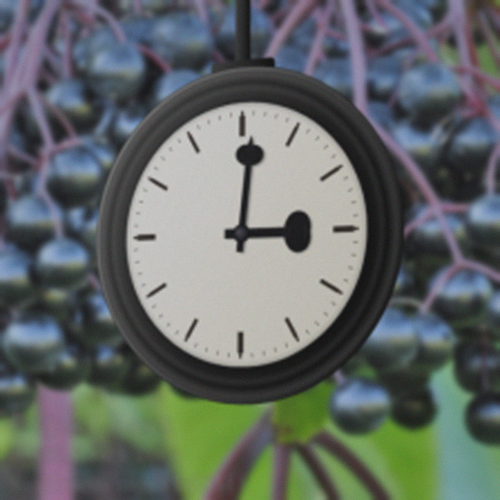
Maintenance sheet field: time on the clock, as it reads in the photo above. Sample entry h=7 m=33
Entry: h=3 m=1
